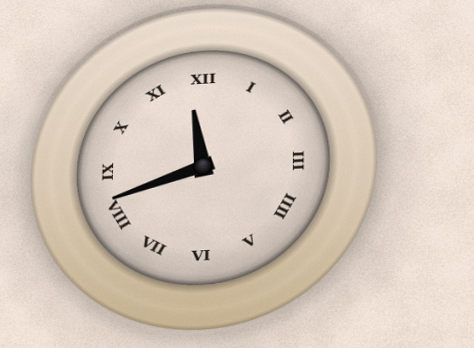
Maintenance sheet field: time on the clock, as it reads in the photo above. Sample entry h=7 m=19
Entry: h=11 m=42
